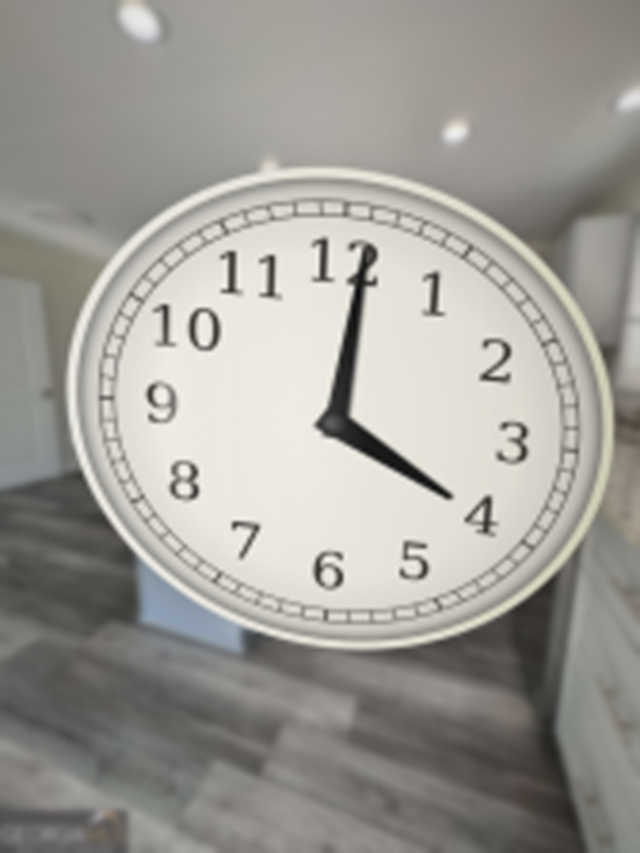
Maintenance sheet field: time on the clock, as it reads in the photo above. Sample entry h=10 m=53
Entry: h=4 m=1
